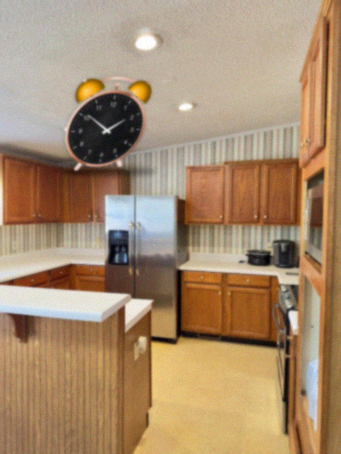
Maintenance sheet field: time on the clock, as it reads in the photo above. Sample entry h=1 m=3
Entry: h=1 m=51
